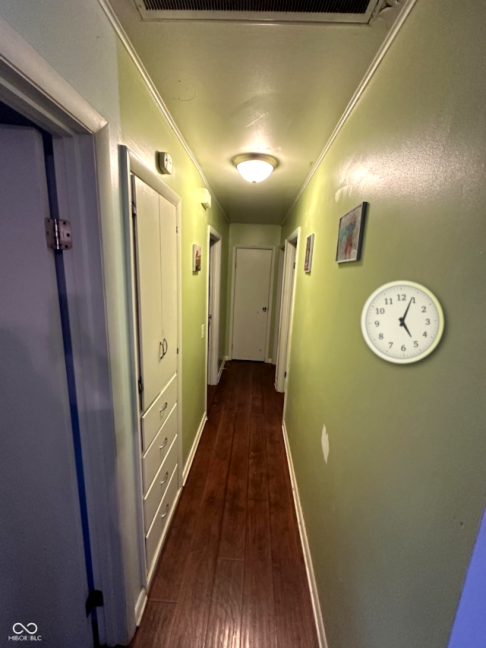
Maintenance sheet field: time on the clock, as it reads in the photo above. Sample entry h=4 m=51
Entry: h=5 m=4
